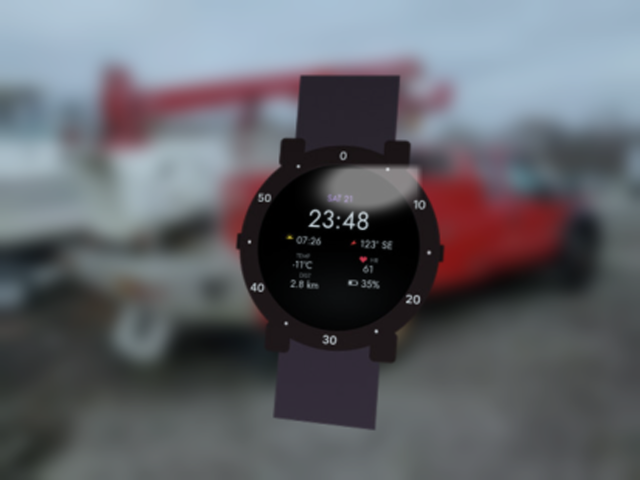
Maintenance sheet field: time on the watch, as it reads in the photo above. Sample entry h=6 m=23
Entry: h=23 m=48
